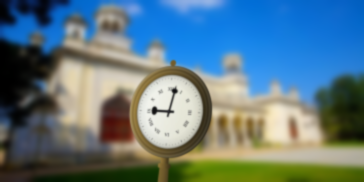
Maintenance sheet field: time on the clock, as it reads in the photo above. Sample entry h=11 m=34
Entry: h=9 m=2
